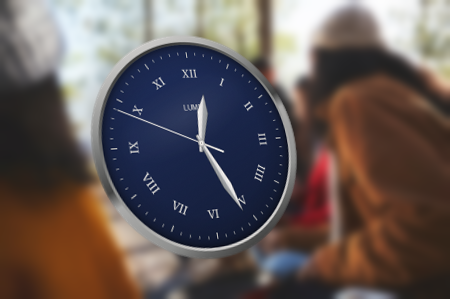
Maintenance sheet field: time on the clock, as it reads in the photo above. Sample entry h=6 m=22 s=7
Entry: h=12 m=25 s=49
